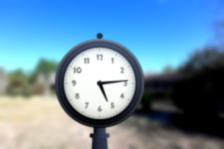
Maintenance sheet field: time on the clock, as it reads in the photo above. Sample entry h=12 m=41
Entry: h=5 m=14
